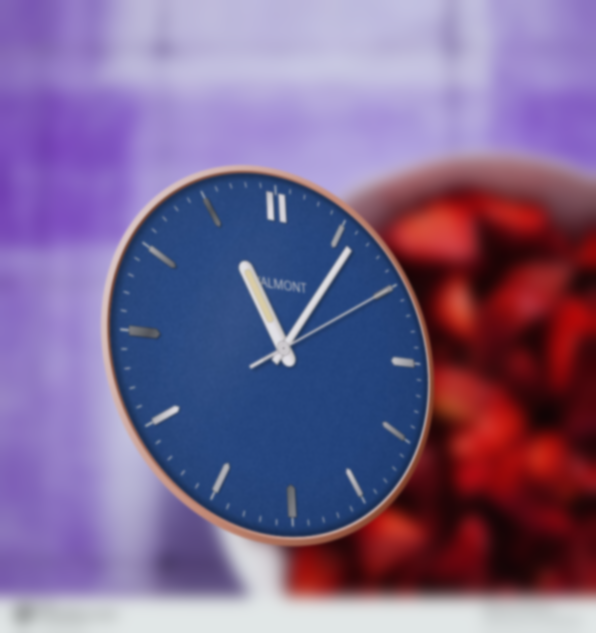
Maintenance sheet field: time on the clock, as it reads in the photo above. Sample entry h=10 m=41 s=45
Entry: h=11 m=6 s=10
